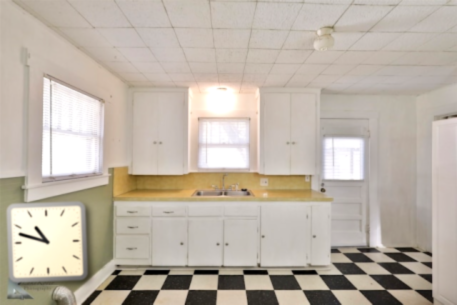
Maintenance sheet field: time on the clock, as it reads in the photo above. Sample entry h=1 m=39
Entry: h=10 m=48
